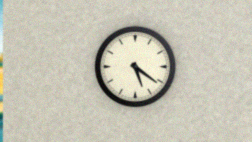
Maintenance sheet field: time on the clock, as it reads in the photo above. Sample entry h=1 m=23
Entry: h=5 m=21
